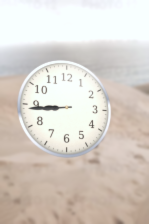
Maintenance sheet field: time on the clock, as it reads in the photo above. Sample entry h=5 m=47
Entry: h=8 m=44
